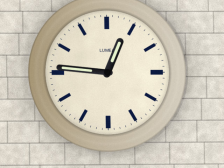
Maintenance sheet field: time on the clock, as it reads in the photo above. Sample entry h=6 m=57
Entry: h=12 m=46
